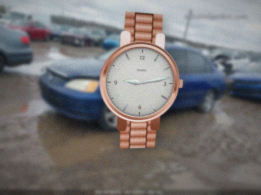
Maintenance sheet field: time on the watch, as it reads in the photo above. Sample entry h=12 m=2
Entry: h=9 m=13
